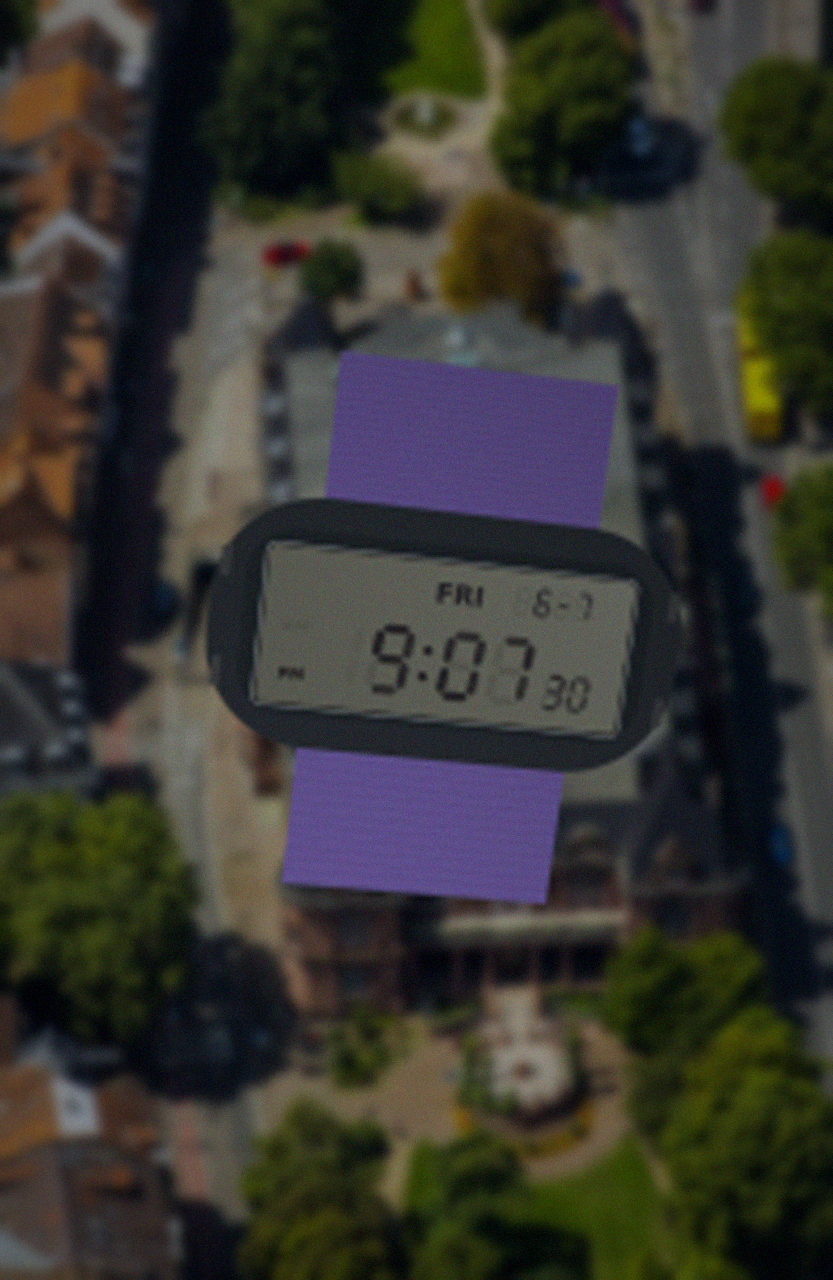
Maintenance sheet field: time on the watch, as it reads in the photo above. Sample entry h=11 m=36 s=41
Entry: h=9 m=7 s=30
